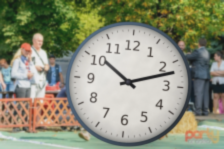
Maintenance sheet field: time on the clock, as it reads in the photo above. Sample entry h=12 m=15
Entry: h=10 m=12
